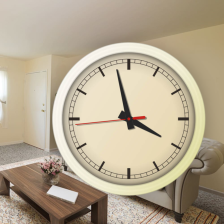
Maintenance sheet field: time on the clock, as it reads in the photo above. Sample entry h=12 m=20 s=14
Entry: h=3 m=57 s=44
